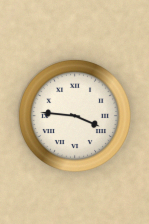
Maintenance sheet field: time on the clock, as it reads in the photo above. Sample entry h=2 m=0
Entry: h=3 m=46
